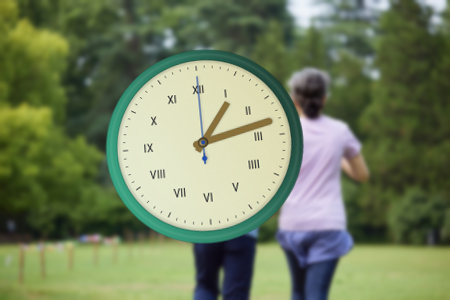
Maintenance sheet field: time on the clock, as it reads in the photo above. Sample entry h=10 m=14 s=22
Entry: h=1 m=13 s=0
